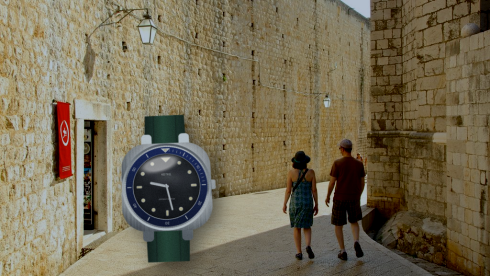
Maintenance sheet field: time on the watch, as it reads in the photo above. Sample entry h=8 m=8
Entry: h=9 m=28
